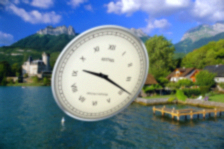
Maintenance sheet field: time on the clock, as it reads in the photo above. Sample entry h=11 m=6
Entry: h=9 m=19
